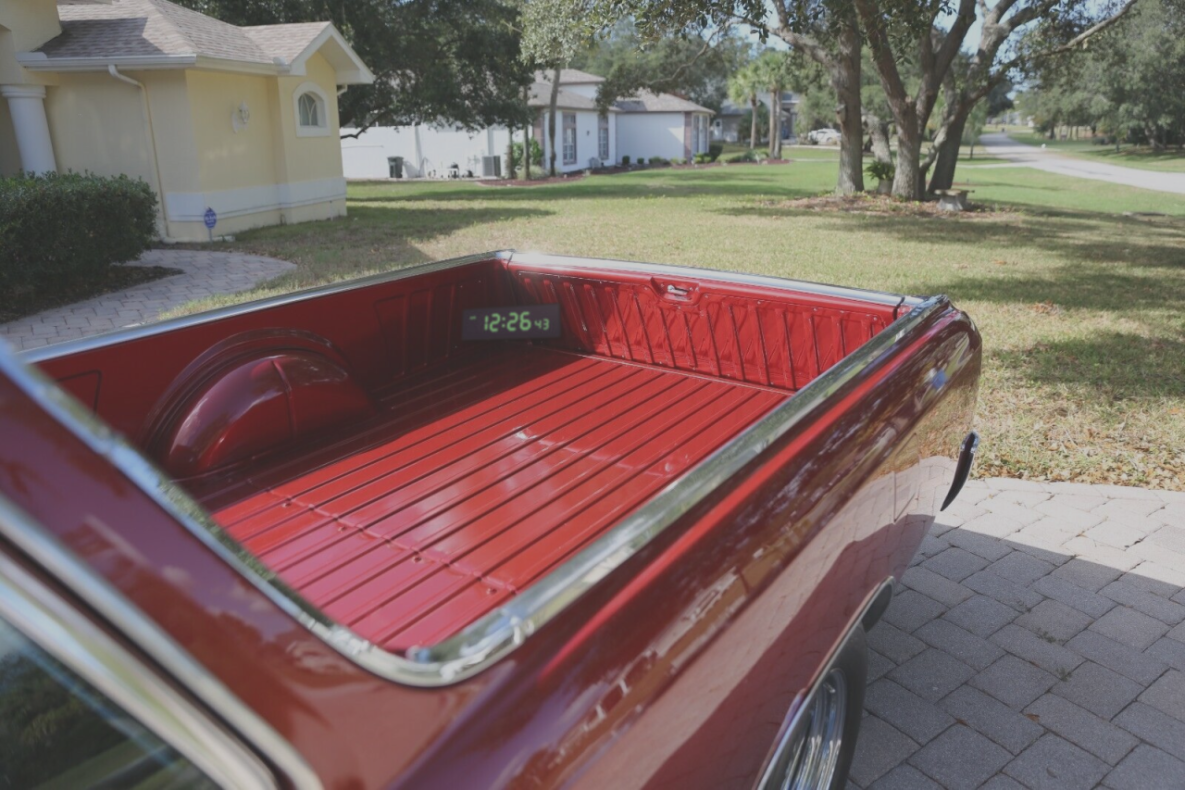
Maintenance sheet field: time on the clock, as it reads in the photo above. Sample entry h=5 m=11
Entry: h=12 m=26
